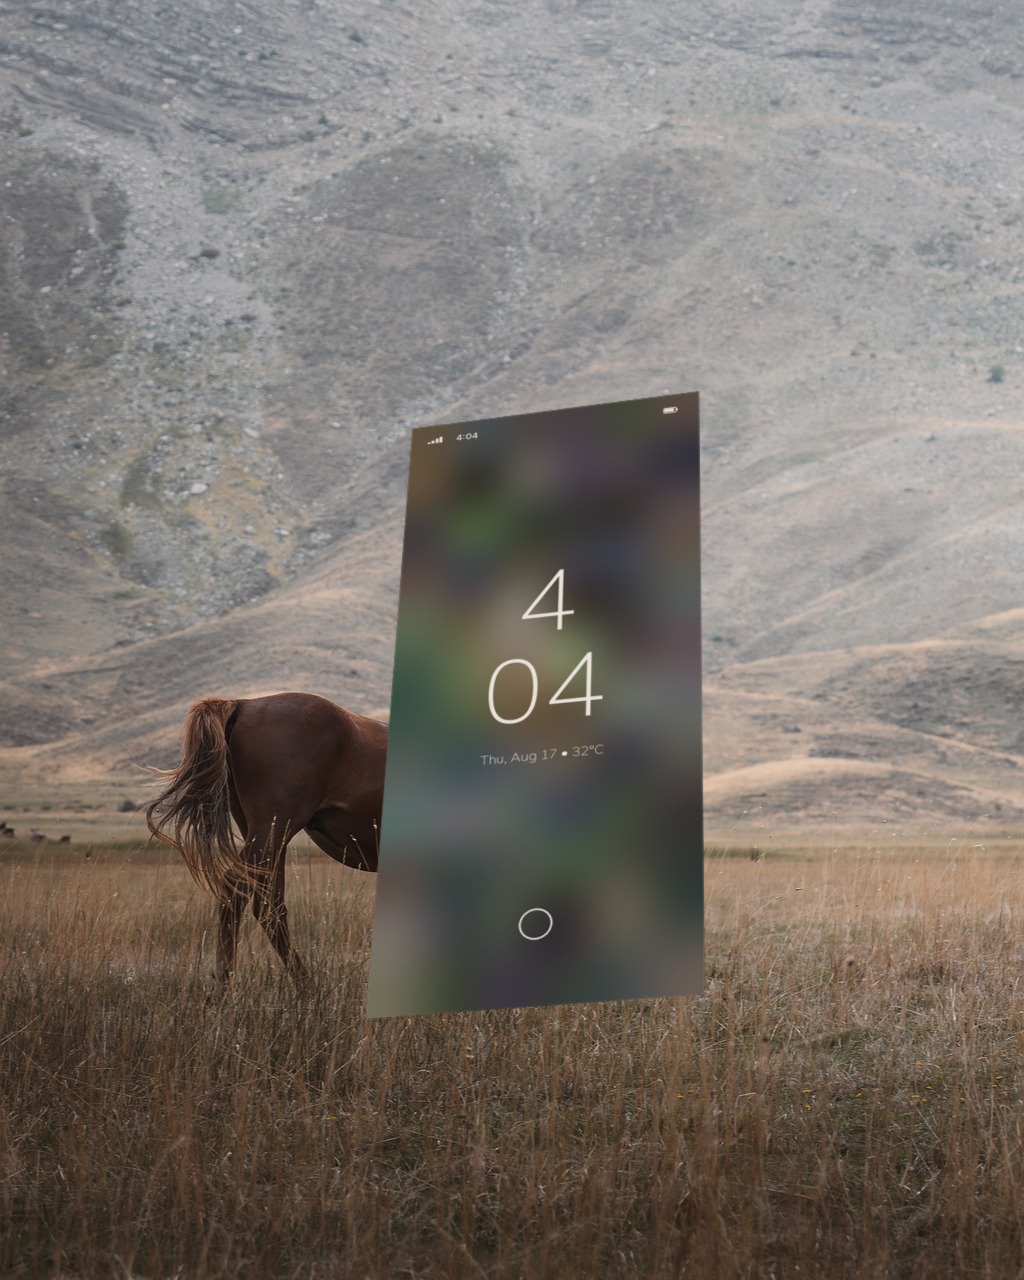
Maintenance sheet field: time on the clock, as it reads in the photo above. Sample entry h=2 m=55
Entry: h=4 m=4
